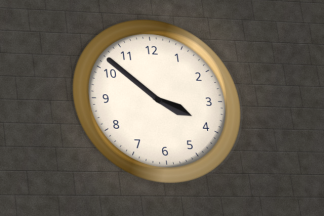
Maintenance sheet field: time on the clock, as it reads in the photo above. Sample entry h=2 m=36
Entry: h=3 m=52
